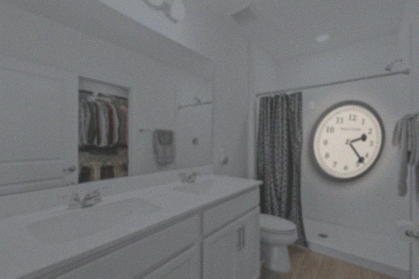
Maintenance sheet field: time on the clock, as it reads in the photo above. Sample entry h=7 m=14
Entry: h=2 m=23
